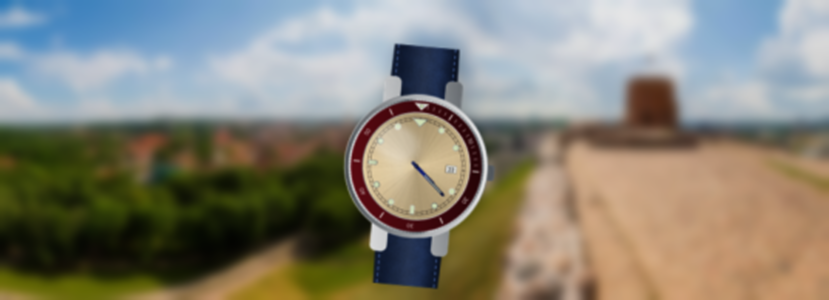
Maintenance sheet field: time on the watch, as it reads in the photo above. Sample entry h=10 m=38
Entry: h=4 m=22
